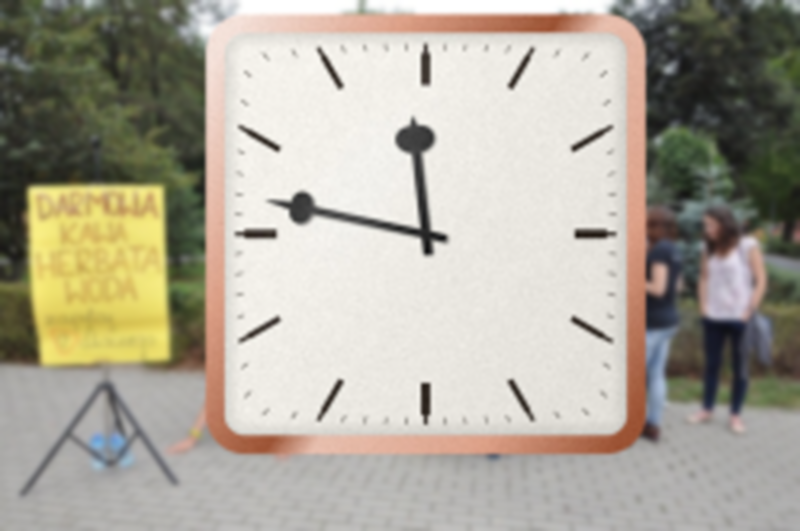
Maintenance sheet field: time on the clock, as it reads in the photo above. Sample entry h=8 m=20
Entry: h=11 m=47
